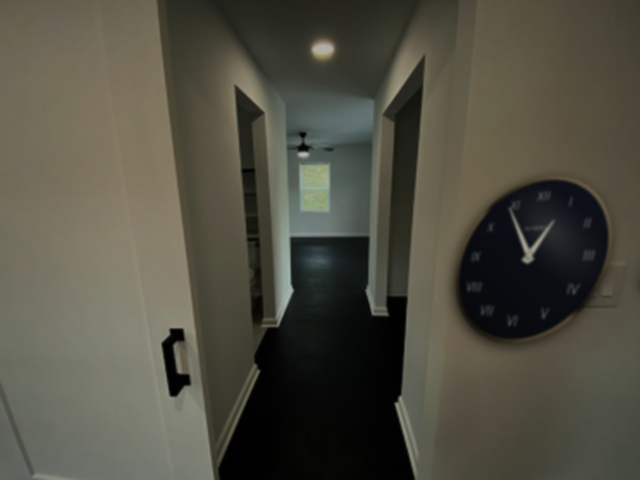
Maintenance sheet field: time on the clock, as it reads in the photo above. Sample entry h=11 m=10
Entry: h=12 m=54
